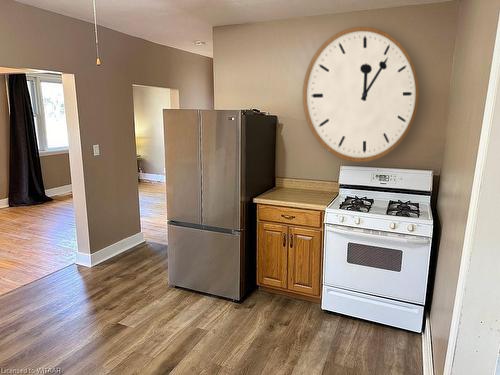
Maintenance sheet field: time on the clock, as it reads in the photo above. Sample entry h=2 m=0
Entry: h=12 m=6
